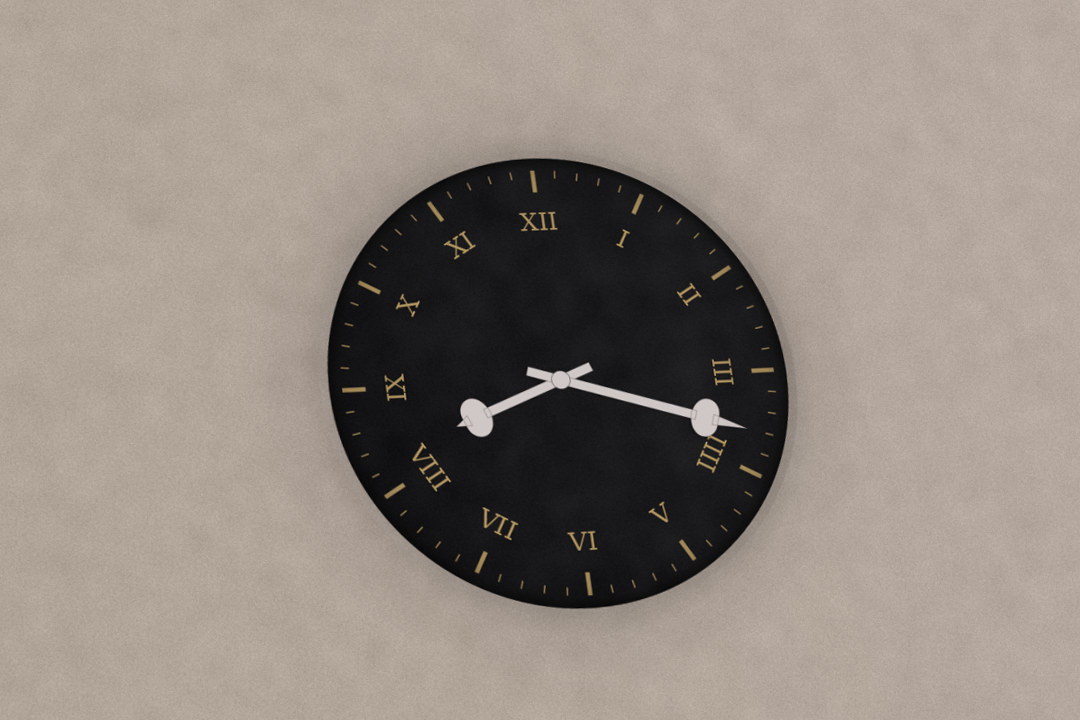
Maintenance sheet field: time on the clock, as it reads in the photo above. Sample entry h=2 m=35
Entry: h=8 m=18
